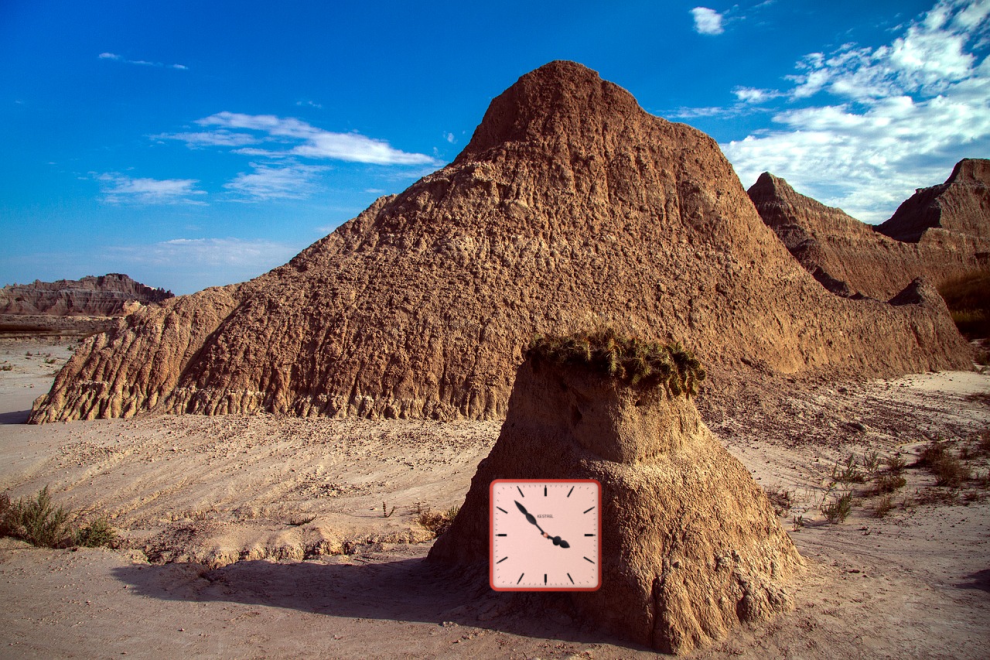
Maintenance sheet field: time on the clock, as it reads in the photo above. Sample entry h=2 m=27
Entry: h=3 m=53
